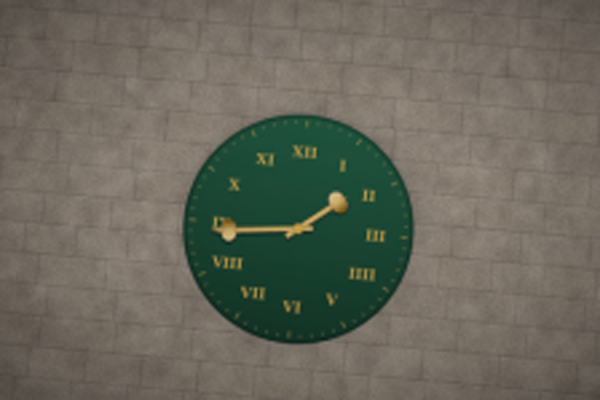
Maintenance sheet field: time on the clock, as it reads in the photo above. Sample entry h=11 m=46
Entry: h=1 m=44
